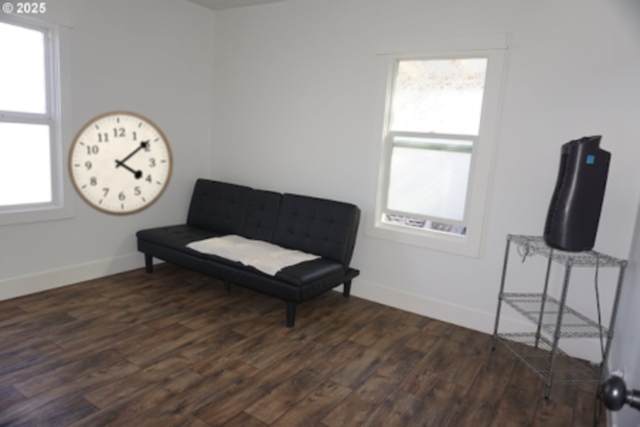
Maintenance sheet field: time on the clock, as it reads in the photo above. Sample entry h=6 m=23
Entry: h=4 m=9
